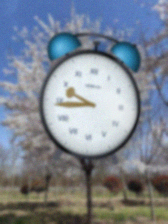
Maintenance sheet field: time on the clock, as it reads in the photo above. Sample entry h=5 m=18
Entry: h=9 m=44
